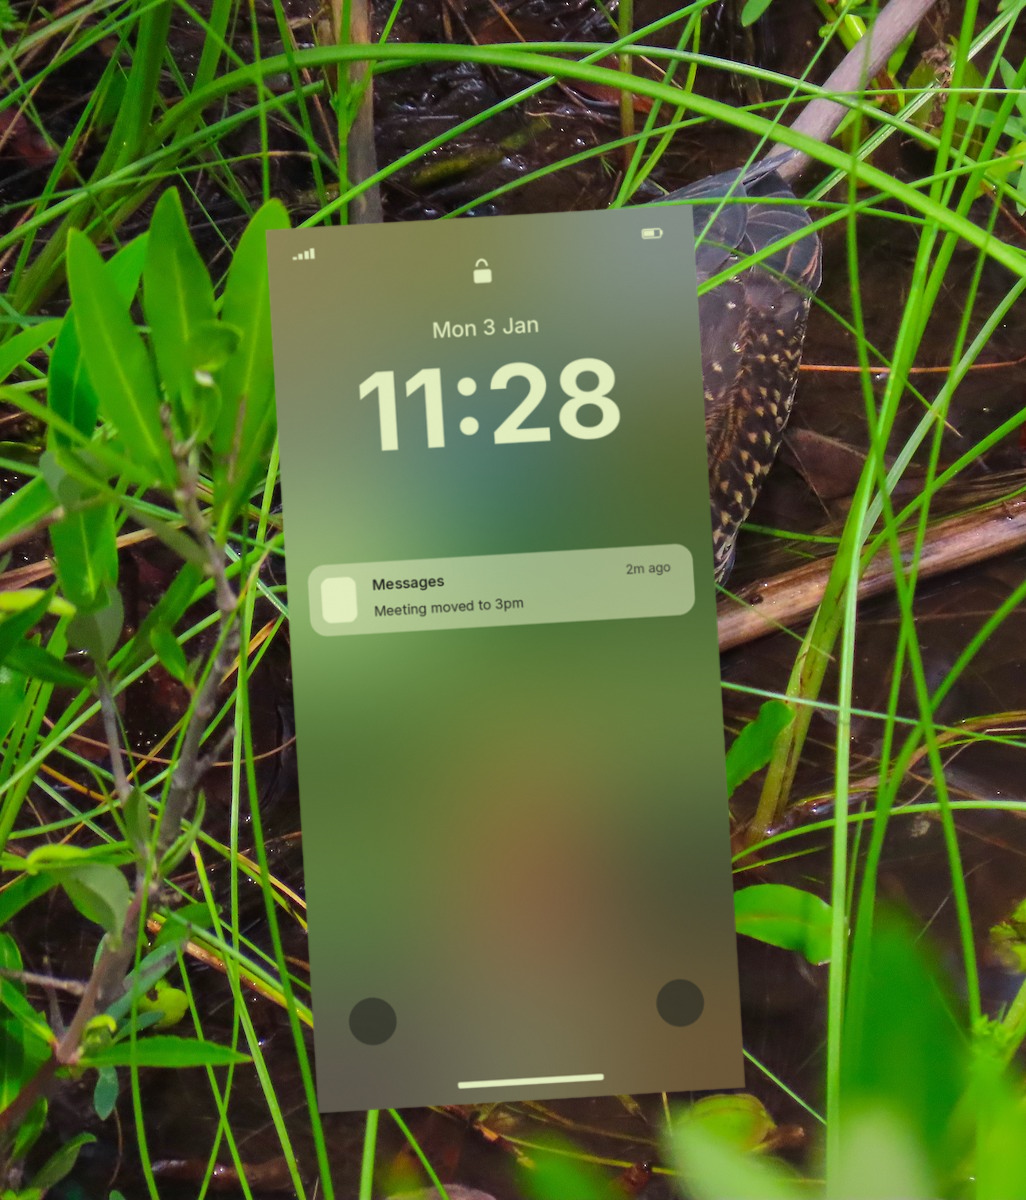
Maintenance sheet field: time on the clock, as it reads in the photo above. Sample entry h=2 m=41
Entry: h=11 m=28
